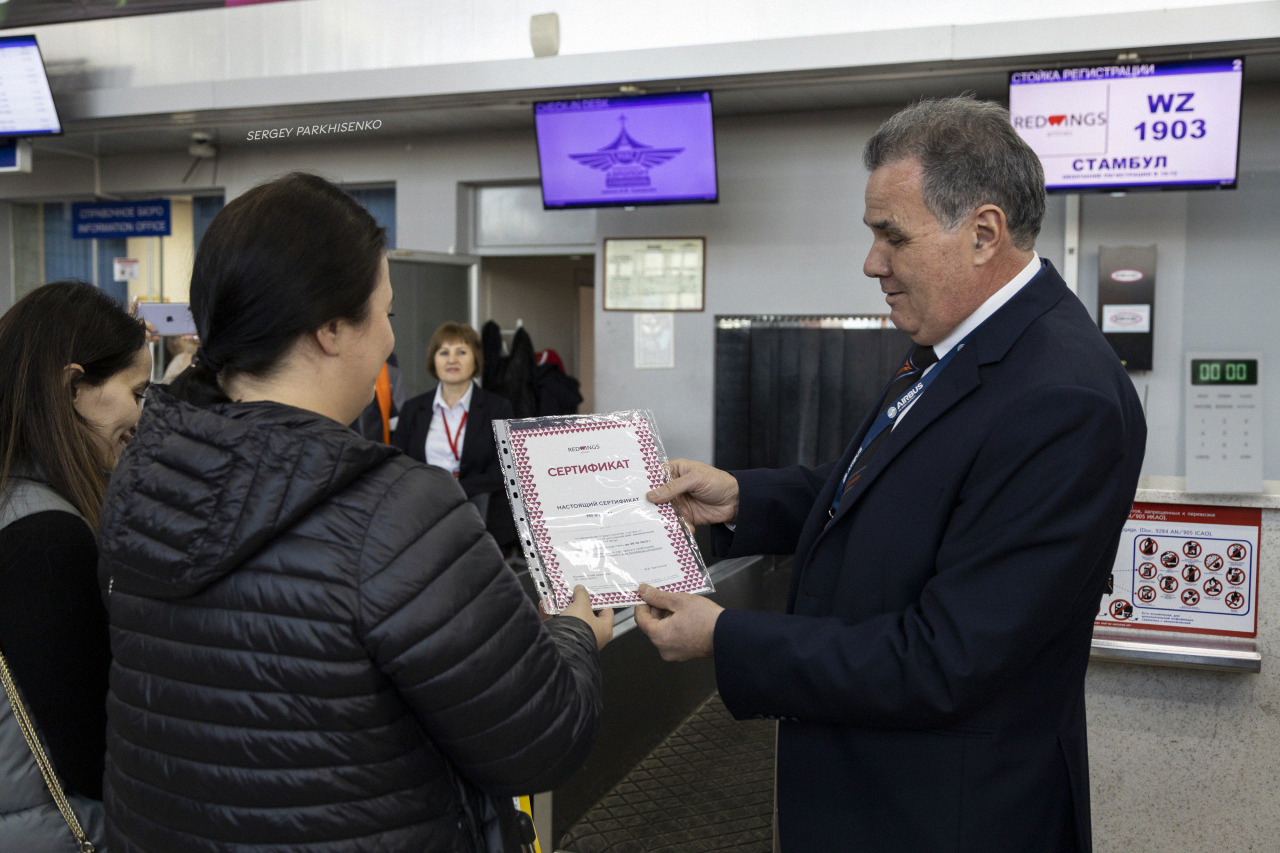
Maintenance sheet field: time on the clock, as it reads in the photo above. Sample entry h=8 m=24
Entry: h=0 m=0
